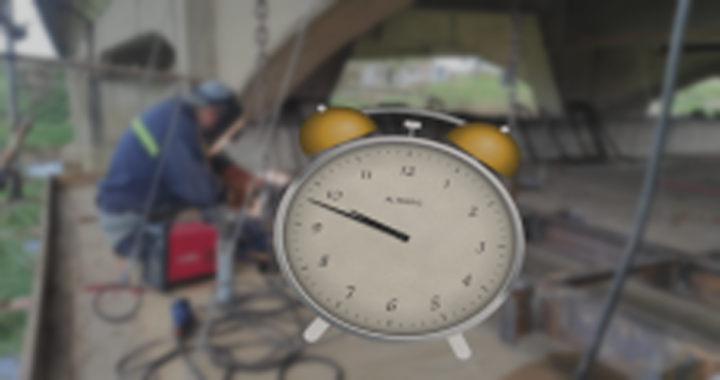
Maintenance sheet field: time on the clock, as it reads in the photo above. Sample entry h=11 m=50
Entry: h=9 m=48
